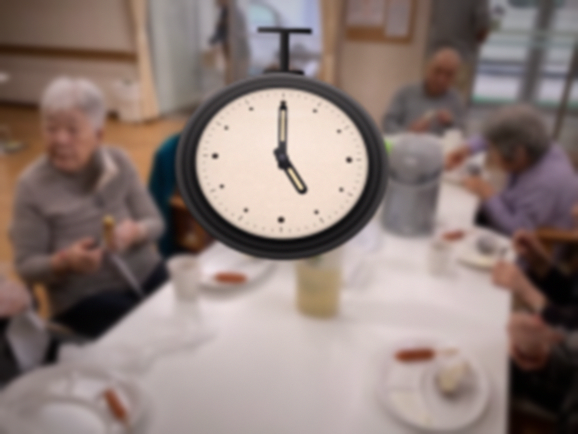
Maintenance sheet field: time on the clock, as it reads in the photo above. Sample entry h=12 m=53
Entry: h=5 m=0
